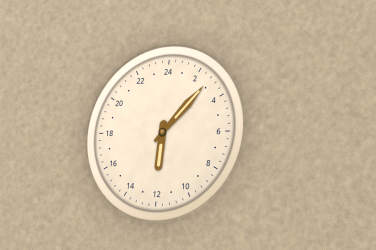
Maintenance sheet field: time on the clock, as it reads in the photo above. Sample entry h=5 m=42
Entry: h=12 m=7
